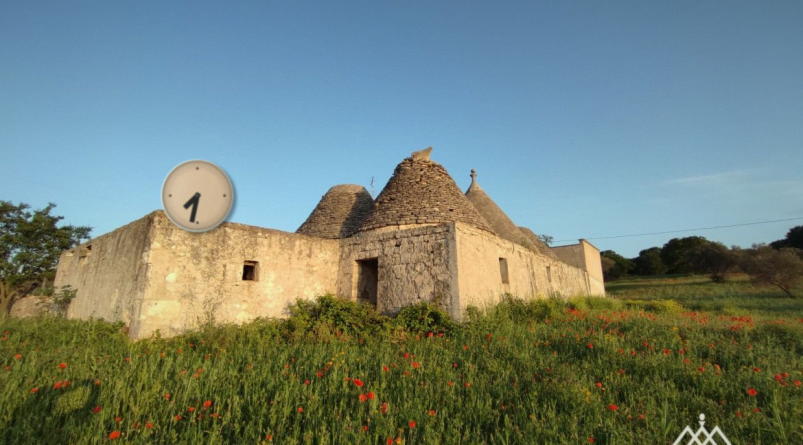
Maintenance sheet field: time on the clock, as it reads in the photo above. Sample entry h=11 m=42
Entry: h=7 m=32
